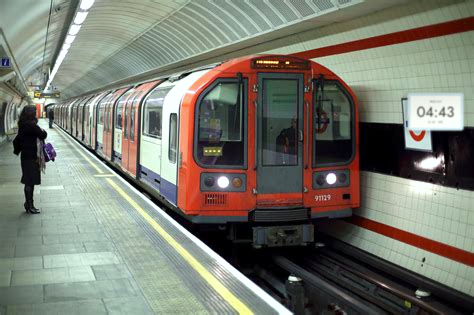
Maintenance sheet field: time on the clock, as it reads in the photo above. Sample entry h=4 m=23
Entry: h=4 m=43
